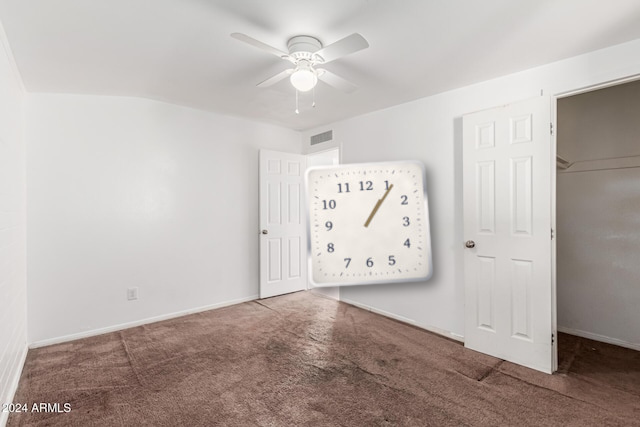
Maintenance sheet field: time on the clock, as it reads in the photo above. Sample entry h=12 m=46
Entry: h=1 m=6
